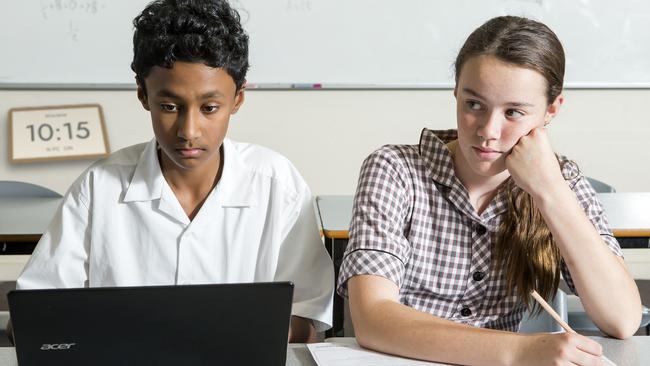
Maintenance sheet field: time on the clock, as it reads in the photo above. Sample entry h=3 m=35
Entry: h=10 m=15
